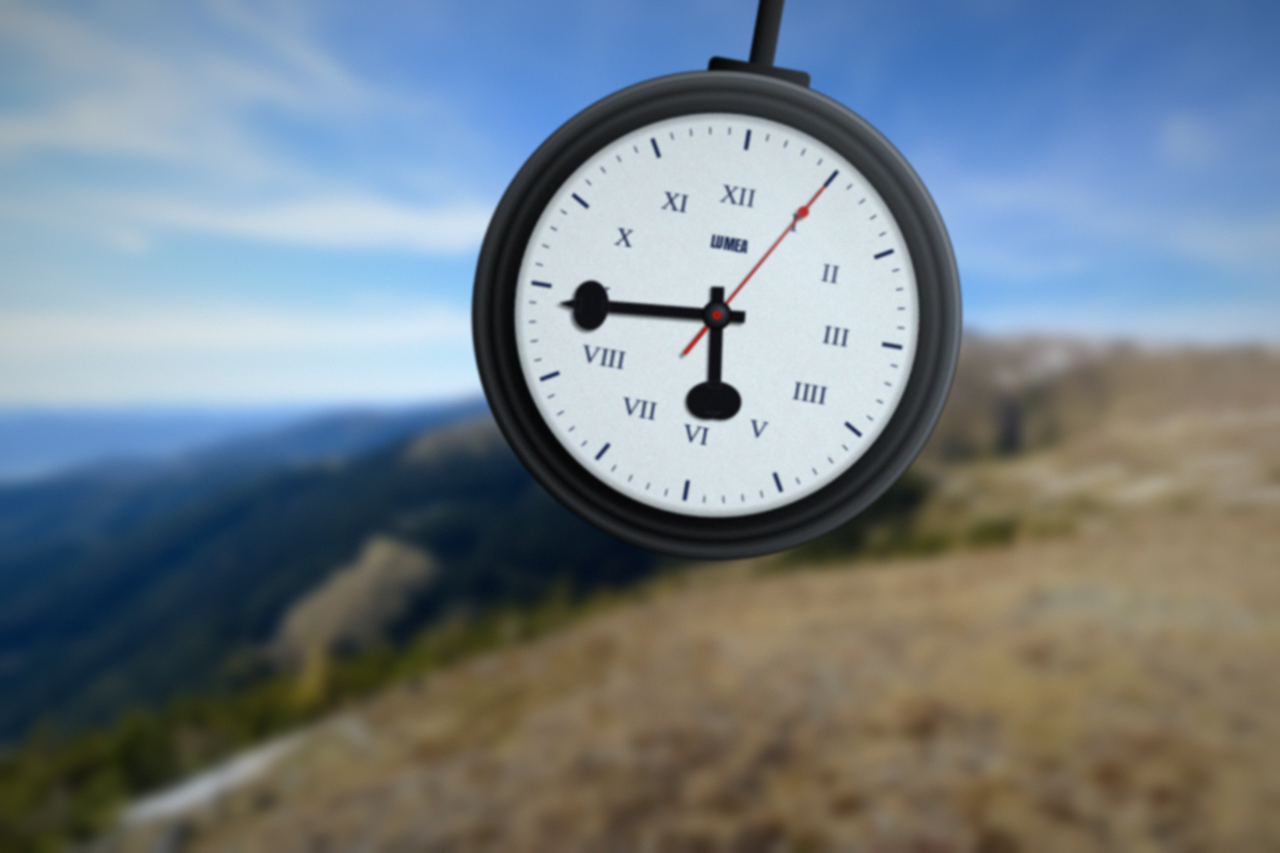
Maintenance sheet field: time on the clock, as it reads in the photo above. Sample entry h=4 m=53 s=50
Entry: h=5 m=44 s=5
